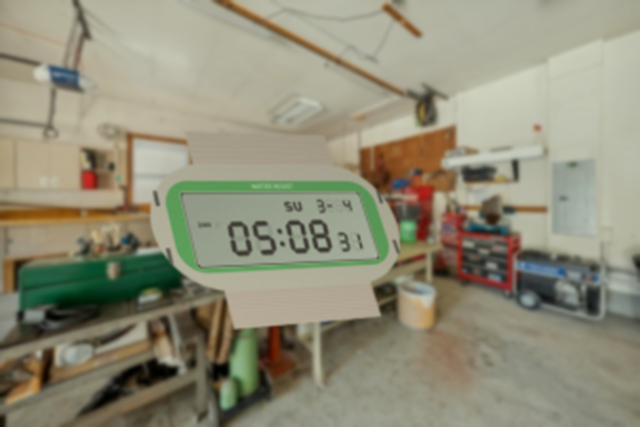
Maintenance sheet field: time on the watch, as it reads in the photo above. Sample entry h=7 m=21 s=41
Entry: h=5 m=8 s=31
